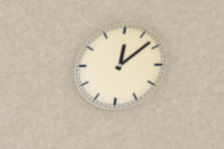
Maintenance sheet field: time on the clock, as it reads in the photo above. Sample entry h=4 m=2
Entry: h=12 m=8
